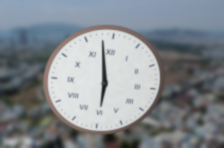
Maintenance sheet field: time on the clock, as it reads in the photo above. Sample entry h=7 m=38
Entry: h=5 m=58
